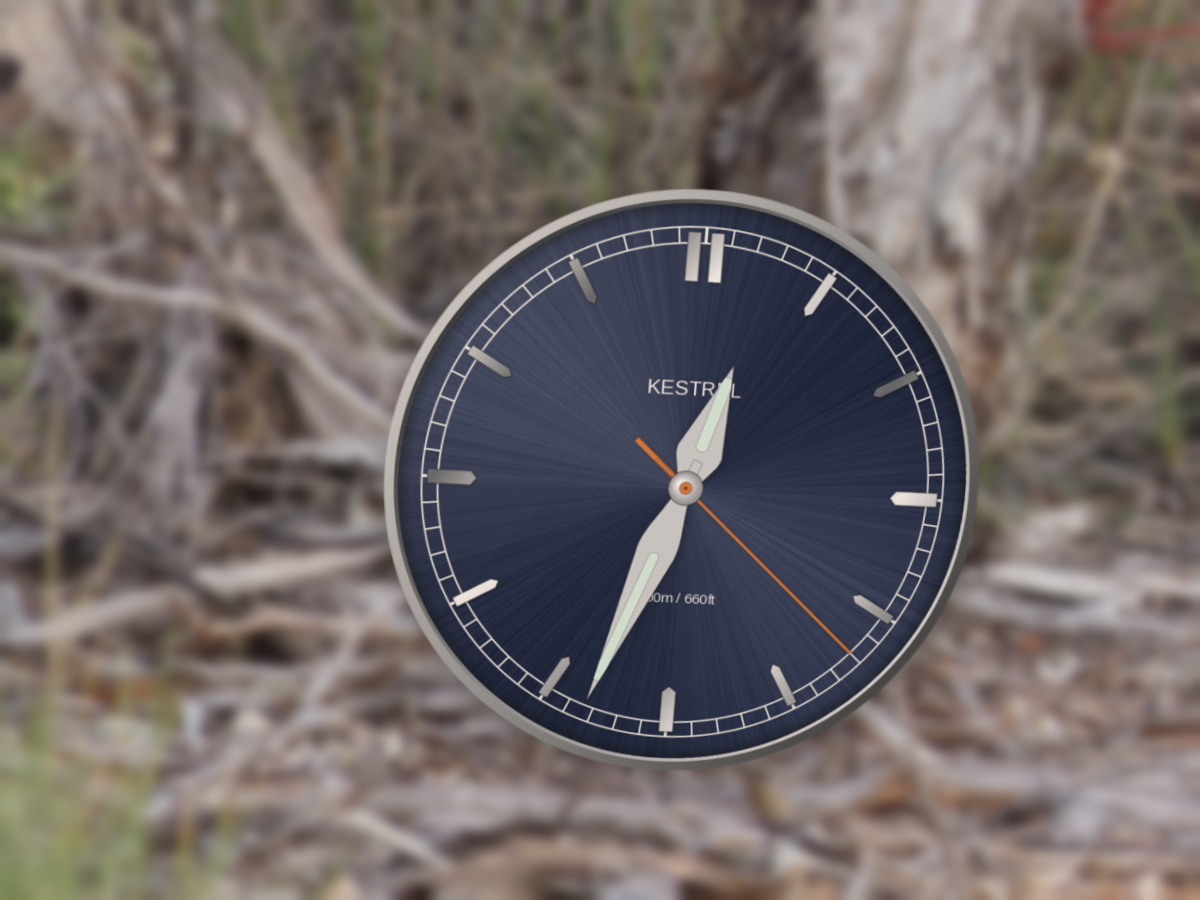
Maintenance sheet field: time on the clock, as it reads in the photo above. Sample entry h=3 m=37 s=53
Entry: h=12 m=33 s=22
